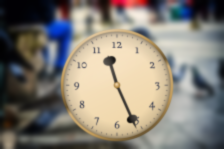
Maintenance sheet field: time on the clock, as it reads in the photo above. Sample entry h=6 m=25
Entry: h=11 m=26
